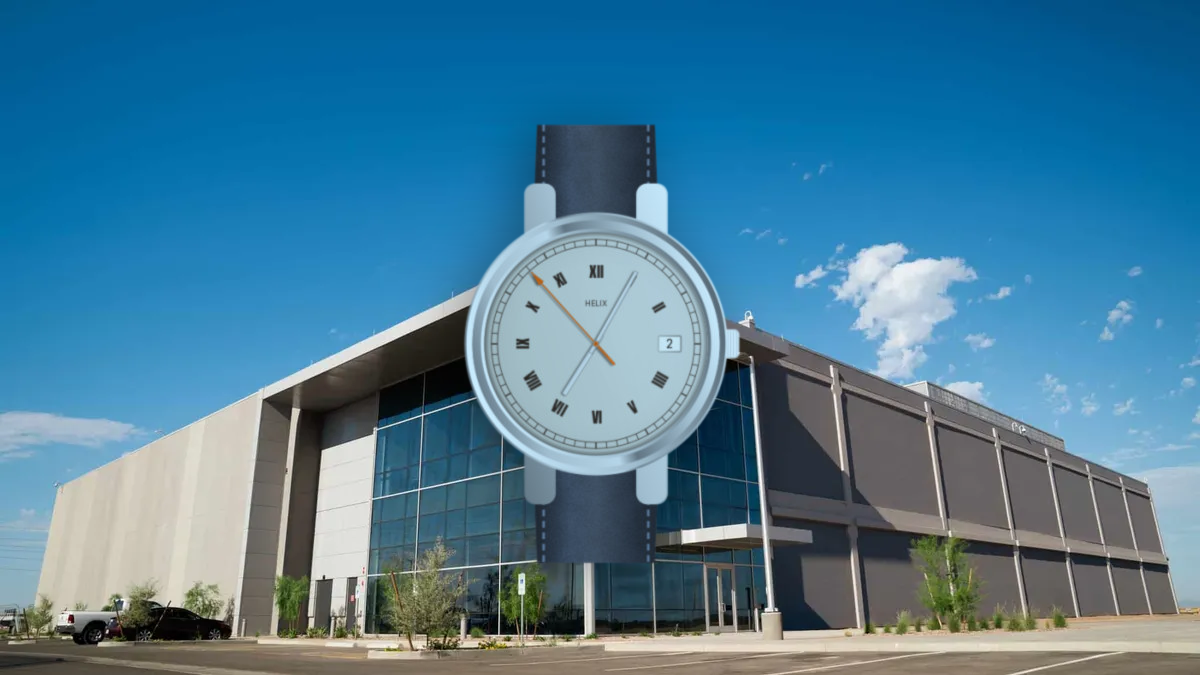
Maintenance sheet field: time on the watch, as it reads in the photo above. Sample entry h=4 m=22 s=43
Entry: h=7 m=4 s=53
